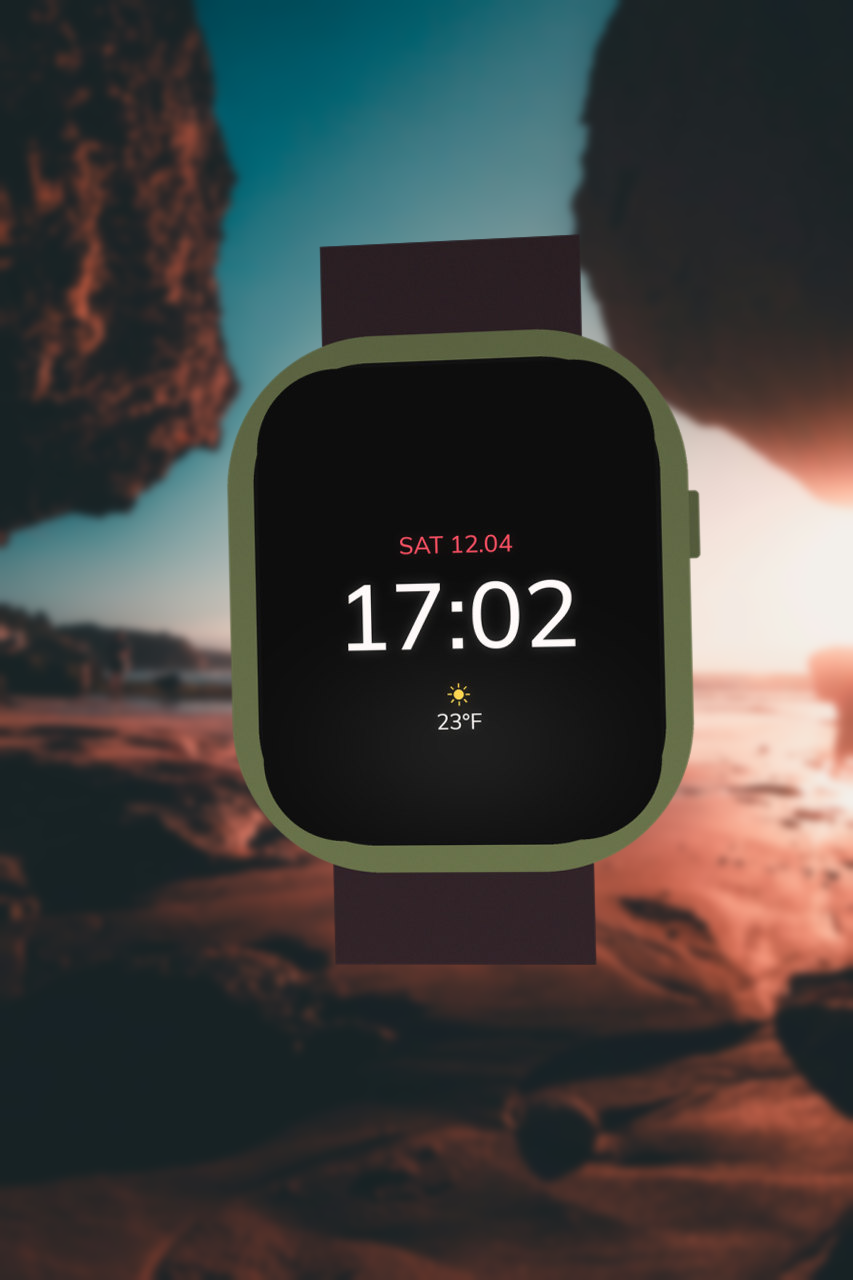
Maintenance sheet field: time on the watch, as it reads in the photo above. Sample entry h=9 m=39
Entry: h=17 m=2
